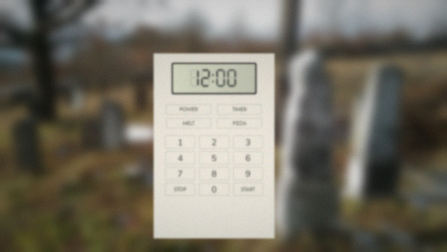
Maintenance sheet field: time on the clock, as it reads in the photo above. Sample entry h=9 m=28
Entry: h=12 m=0
